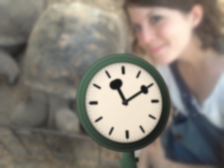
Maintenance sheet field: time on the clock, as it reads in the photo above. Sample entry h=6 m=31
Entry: h=11 m=10
